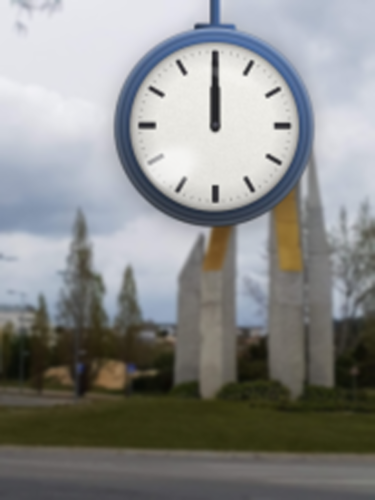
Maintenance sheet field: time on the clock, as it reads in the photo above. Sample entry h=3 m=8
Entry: h=12 m=0
